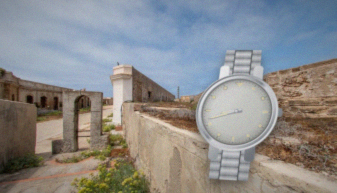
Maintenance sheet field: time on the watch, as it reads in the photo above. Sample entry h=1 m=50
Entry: h=8 m=42
